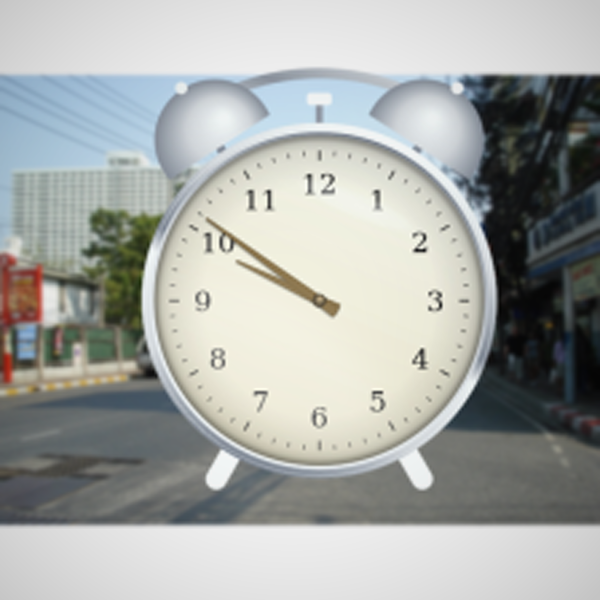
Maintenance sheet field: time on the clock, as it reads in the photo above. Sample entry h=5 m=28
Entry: h=9 m=51
